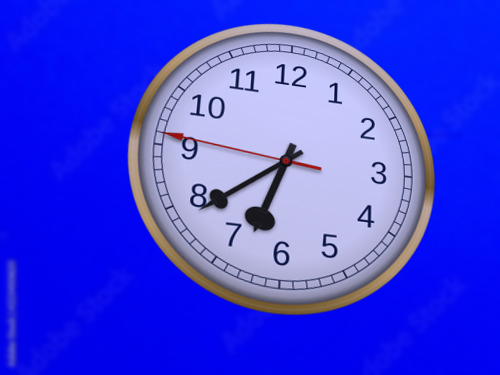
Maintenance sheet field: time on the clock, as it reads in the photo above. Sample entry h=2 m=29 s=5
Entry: h=6 m=38 s=46
